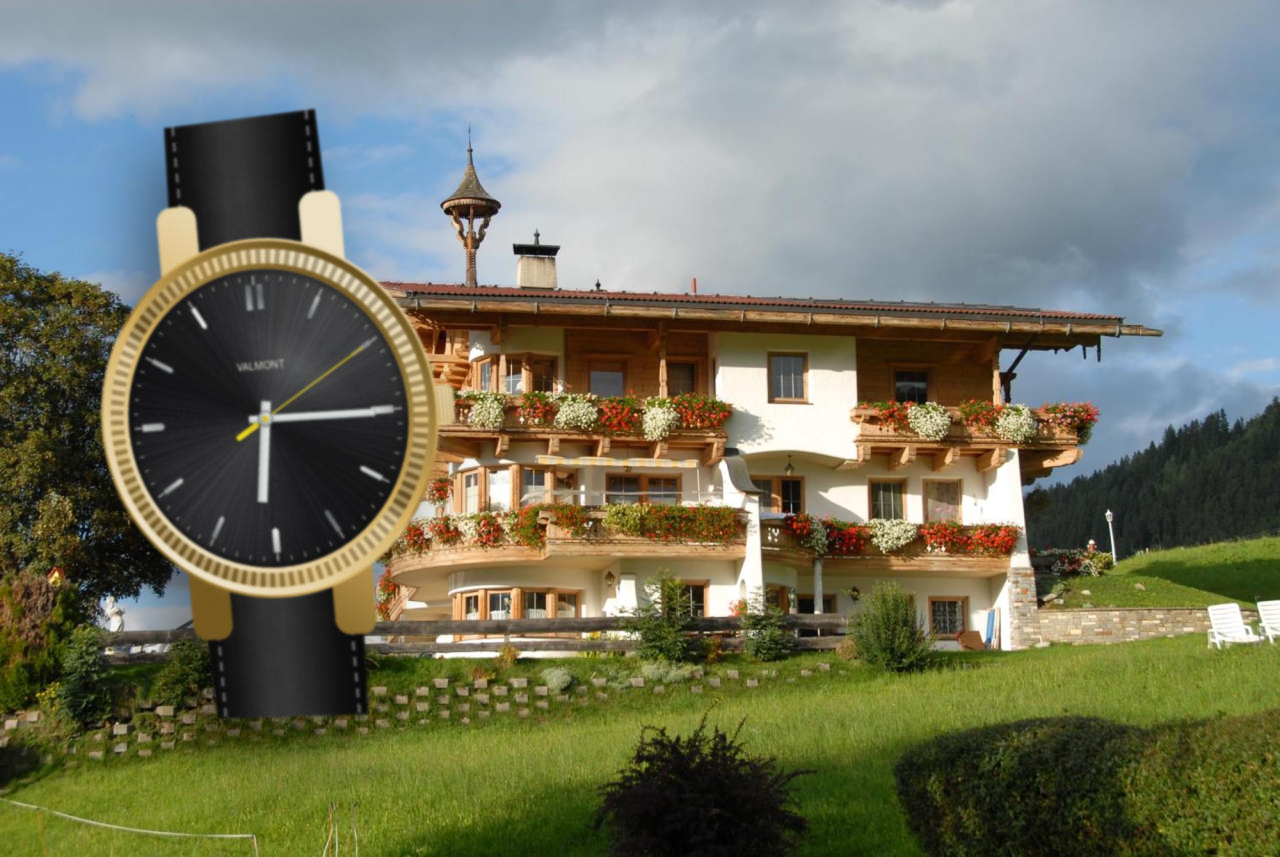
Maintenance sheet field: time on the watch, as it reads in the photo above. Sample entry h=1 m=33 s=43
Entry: h=6 m=15 s=10
